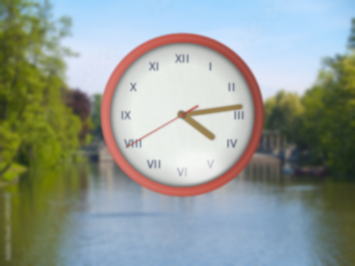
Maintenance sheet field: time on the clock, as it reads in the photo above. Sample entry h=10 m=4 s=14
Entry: h=4 m=13 s=40
